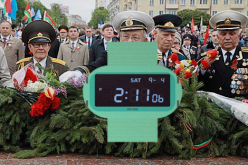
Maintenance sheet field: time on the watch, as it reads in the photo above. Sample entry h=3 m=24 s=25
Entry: h=2 m=11 s=6
